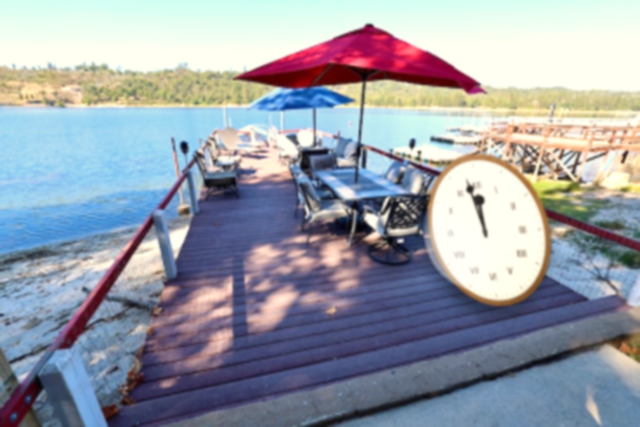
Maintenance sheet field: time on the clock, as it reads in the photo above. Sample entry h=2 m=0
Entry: h=11 m=58
